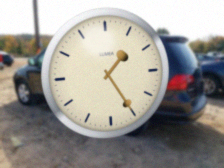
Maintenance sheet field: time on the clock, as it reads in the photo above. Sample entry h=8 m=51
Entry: h=1 m=25
